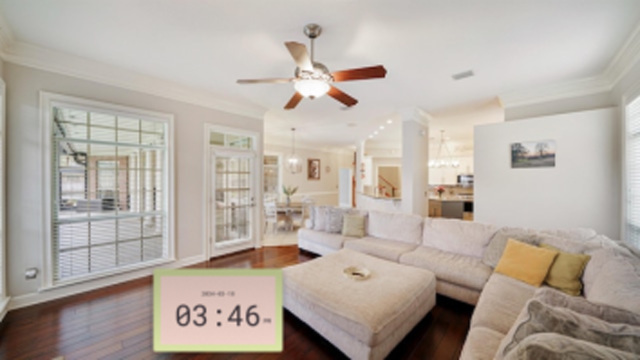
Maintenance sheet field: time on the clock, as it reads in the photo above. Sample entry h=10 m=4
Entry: h=3 m=46
